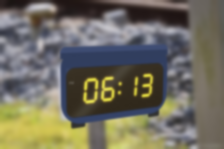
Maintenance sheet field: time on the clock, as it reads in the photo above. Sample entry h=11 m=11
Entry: h=6 m=13
